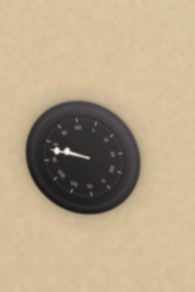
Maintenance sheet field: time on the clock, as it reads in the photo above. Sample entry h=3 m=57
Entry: h=9 m=48
